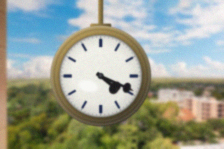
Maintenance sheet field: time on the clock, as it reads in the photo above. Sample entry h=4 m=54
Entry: h=4 m=19
